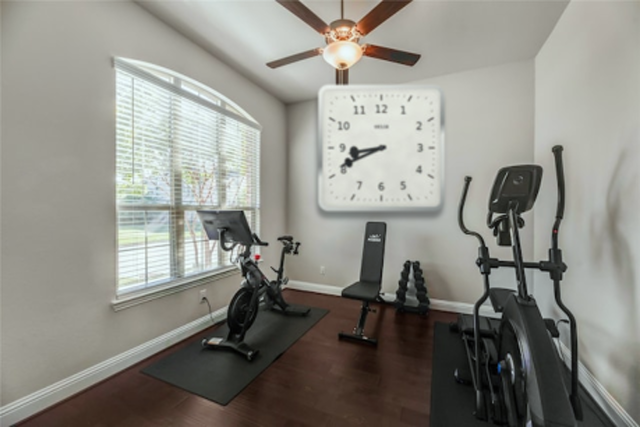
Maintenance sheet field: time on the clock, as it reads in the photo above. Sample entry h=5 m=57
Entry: h=8 m=41
